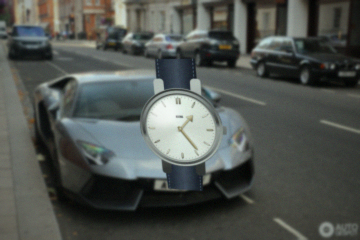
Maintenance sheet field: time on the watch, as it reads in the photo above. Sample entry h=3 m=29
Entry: h=1 m=24
